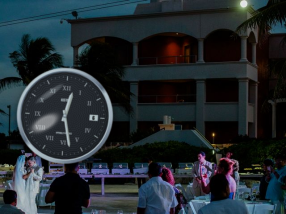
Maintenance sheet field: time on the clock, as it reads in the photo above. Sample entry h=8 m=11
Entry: h=12 m=28
